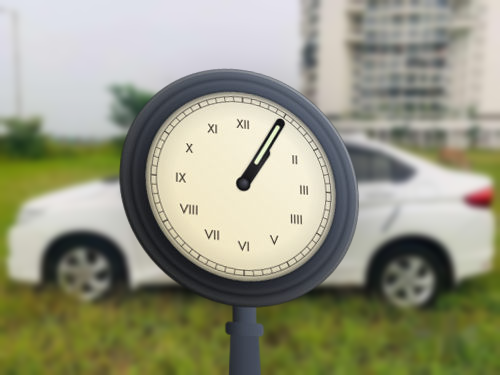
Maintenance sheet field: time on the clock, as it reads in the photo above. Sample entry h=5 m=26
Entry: h=1 m=5
